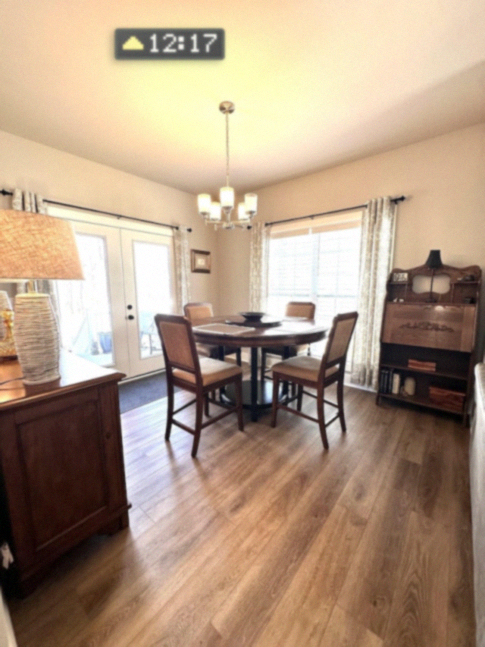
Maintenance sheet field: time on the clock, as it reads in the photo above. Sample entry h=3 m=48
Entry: h=12 m=17
